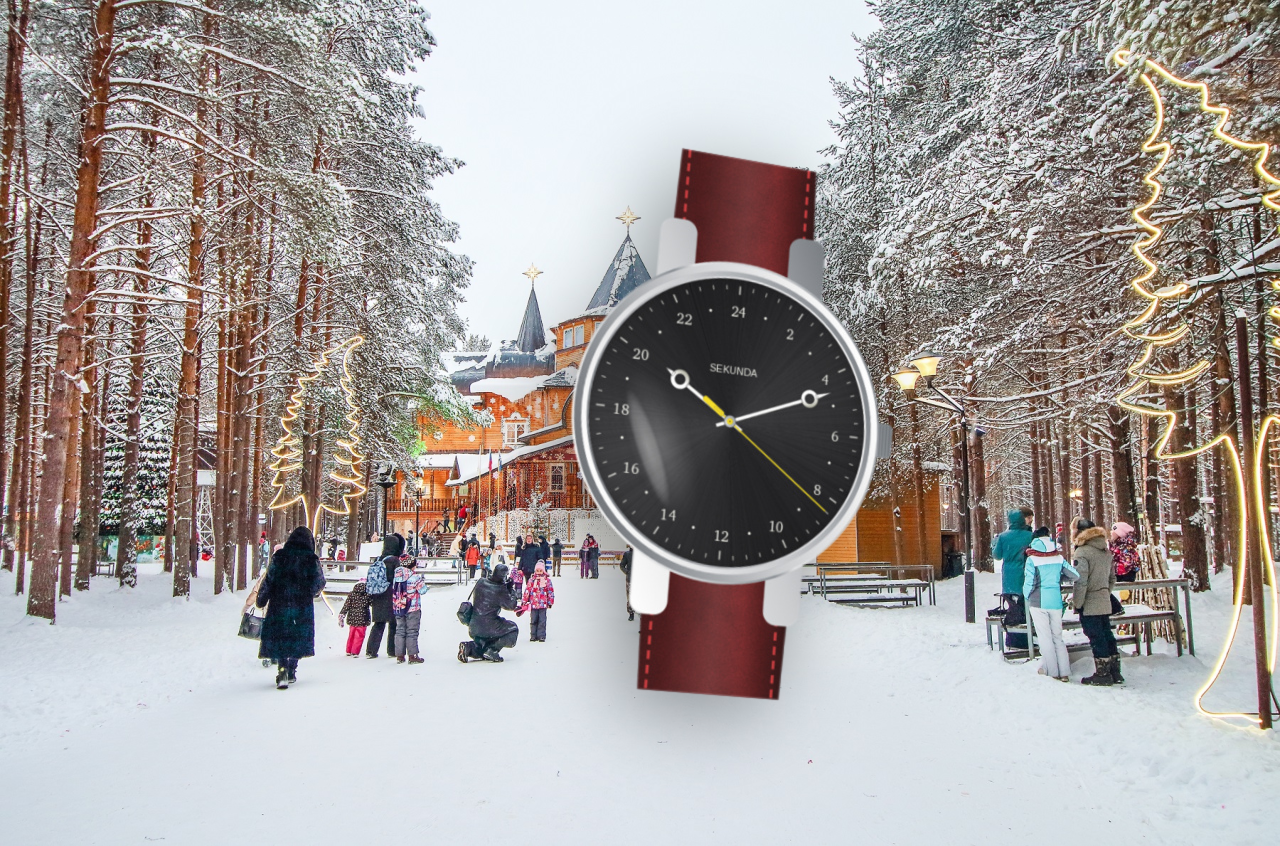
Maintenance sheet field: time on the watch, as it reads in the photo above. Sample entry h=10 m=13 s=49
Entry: h=20 m=11 s=21
